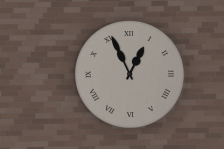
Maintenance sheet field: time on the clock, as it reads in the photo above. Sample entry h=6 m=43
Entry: h=12 m=56
